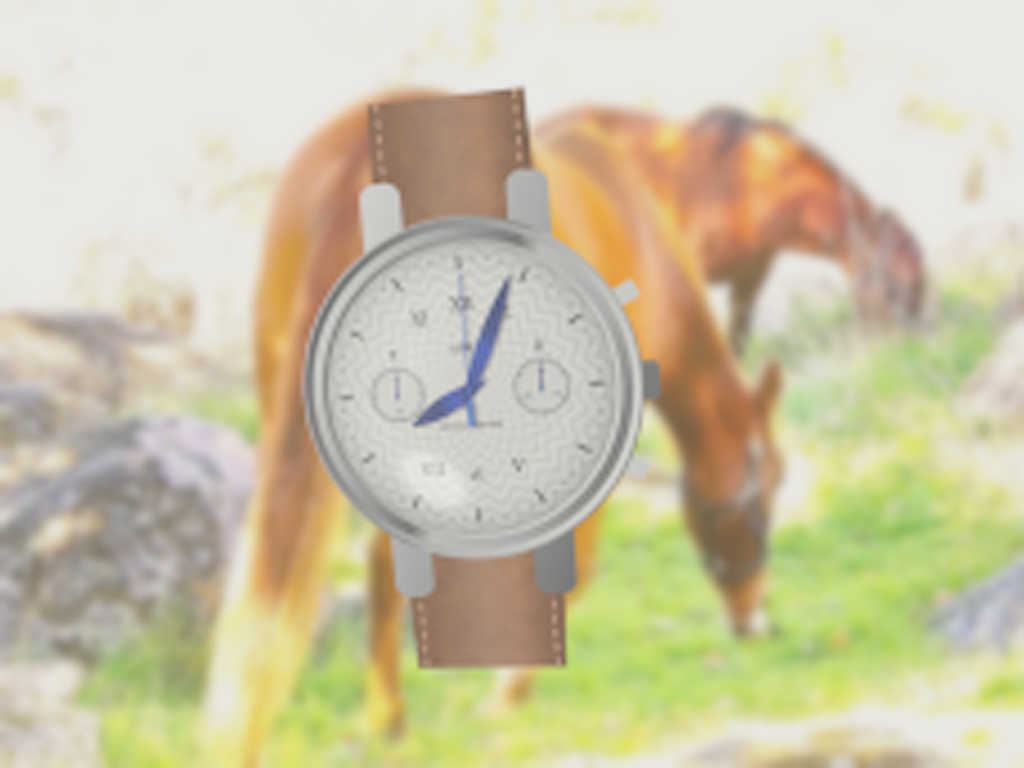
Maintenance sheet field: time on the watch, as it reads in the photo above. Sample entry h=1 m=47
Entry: h=8 m=4
